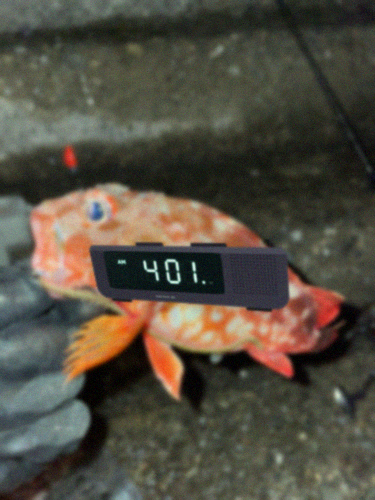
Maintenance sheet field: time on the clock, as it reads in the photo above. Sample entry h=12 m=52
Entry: h=4 m=1
